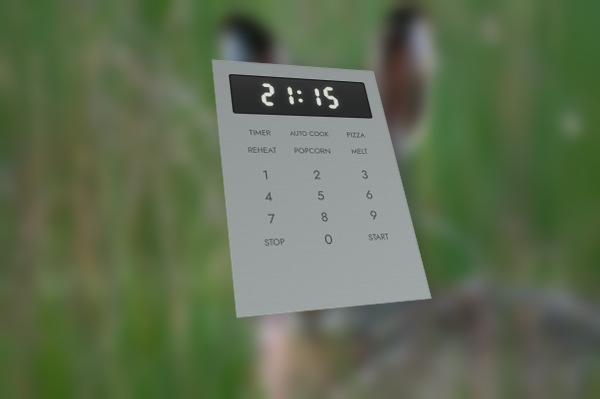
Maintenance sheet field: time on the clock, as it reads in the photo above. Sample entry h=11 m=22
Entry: h=21 m=15
